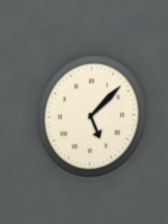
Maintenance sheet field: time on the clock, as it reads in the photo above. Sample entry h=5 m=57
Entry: h=5 m=8
